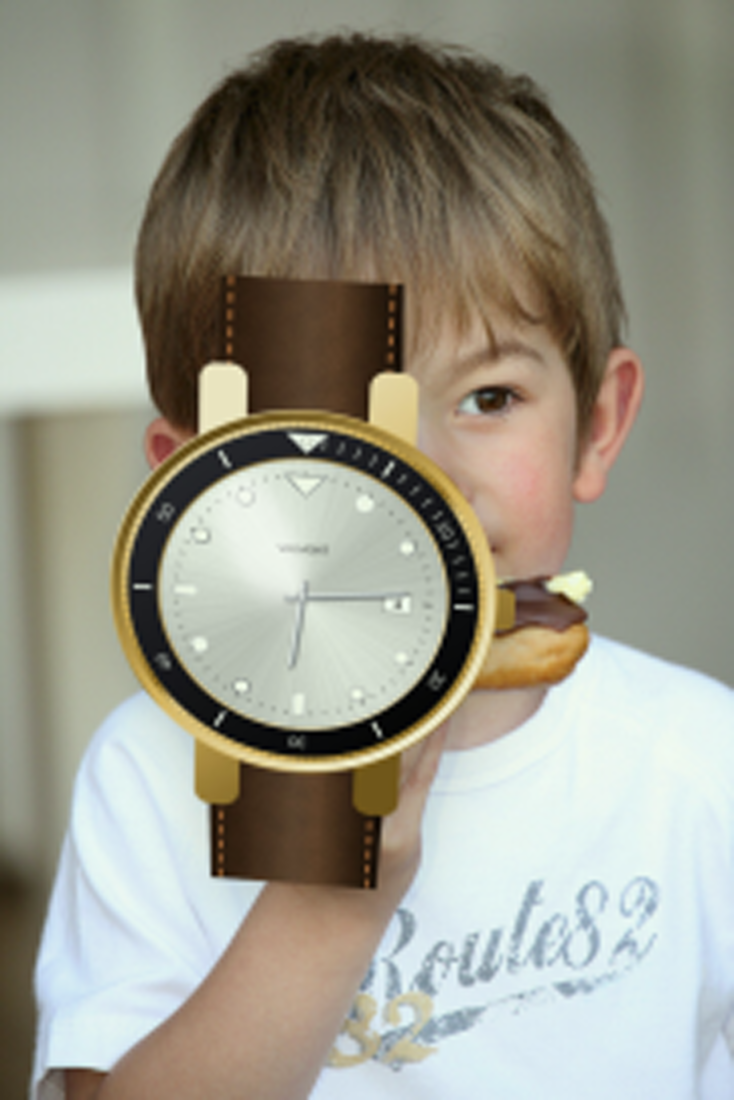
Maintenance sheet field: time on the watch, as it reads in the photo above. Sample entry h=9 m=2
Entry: h=6 m=14
